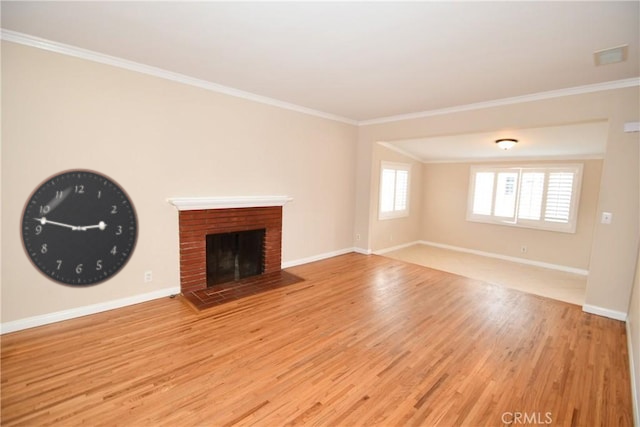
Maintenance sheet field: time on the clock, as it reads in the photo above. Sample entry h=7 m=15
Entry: h=2 m=47
